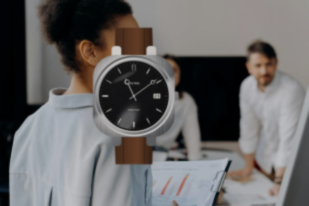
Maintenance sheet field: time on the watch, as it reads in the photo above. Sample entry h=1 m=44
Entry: h=11 m=9
